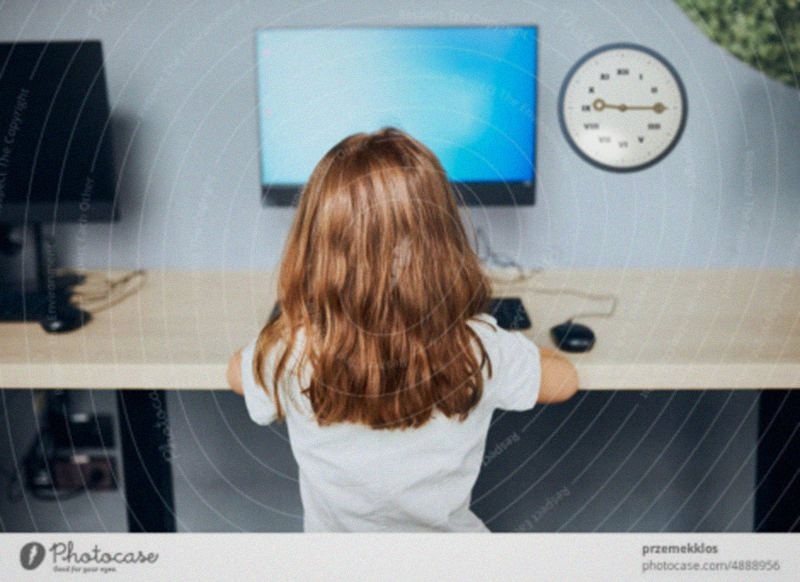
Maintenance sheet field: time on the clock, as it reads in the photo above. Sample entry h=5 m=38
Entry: h=9 m=15
